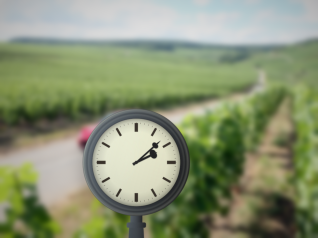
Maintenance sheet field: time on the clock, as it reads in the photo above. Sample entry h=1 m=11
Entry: h=2 m=8
